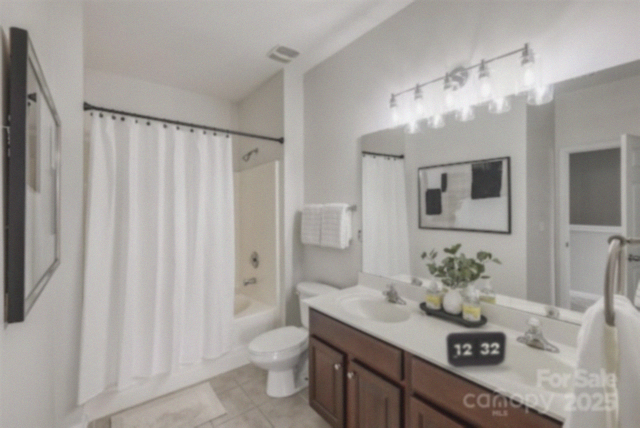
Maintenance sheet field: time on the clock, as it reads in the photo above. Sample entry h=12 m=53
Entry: h=12 m=32
